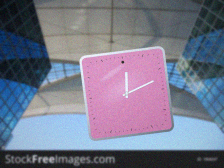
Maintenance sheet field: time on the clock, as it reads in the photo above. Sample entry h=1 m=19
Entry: h=12 m=12
